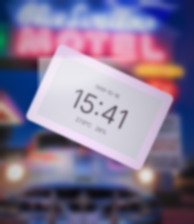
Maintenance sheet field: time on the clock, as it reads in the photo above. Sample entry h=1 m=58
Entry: h=15 m=41
